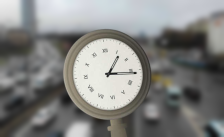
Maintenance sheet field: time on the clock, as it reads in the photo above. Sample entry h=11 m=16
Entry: h=1 m=16
